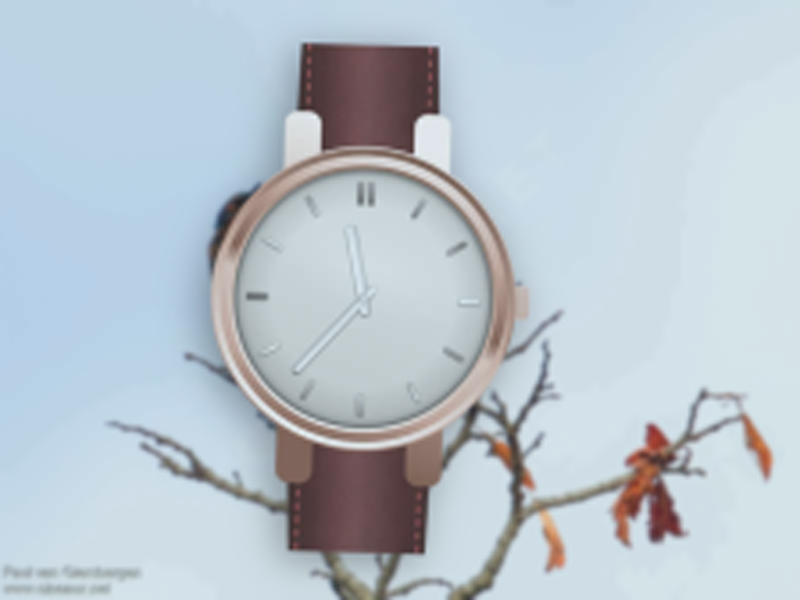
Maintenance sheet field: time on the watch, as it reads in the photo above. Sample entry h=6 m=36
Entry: h=11 m=37
